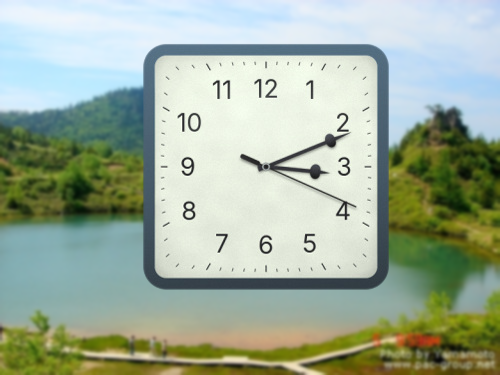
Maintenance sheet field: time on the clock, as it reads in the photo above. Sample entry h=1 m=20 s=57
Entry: h=3 m=11 s=19
